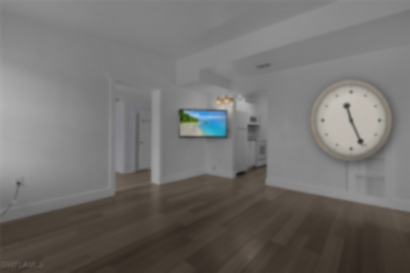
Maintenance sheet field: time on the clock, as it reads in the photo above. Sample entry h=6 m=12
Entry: h=11 m=26
